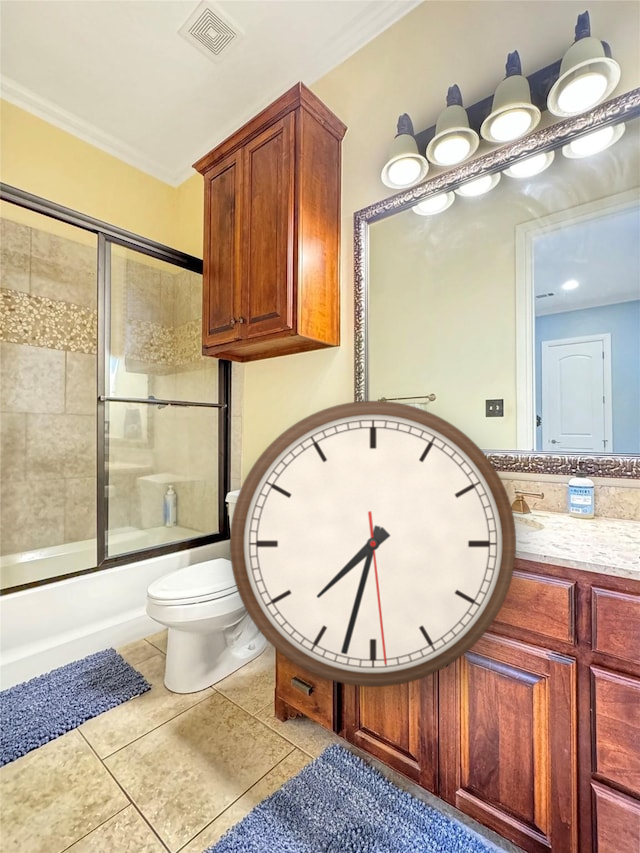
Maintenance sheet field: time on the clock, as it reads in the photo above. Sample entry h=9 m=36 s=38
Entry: h=7 m=32 s=29
